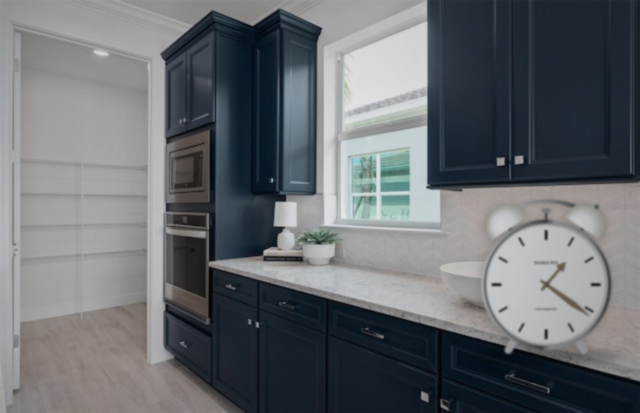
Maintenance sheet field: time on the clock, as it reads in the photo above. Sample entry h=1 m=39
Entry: h=1 m=21
